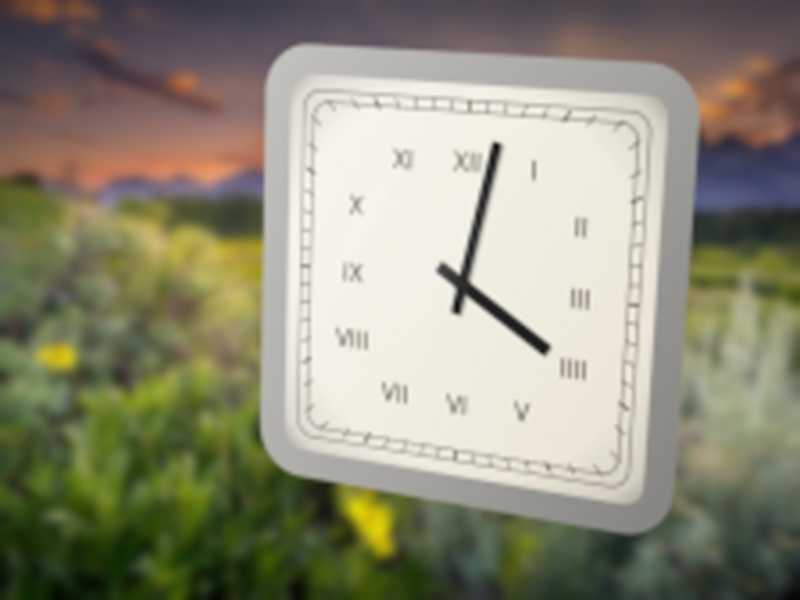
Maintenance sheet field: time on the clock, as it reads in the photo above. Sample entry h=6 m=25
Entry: h=4 m=2
